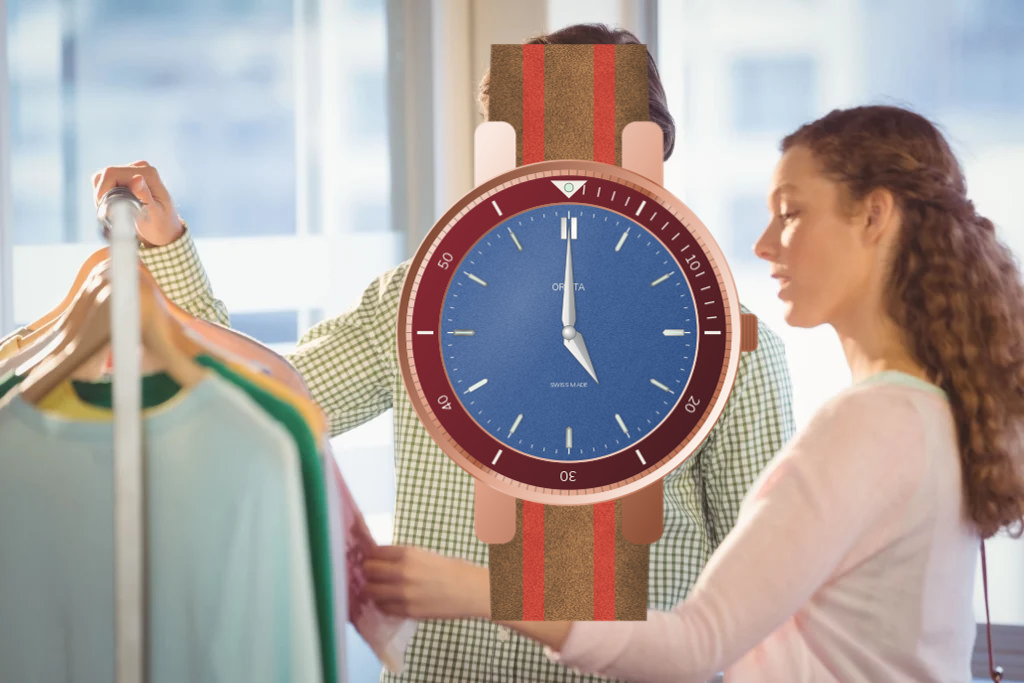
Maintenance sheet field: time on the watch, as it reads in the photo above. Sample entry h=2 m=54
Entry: h=5 m=0
